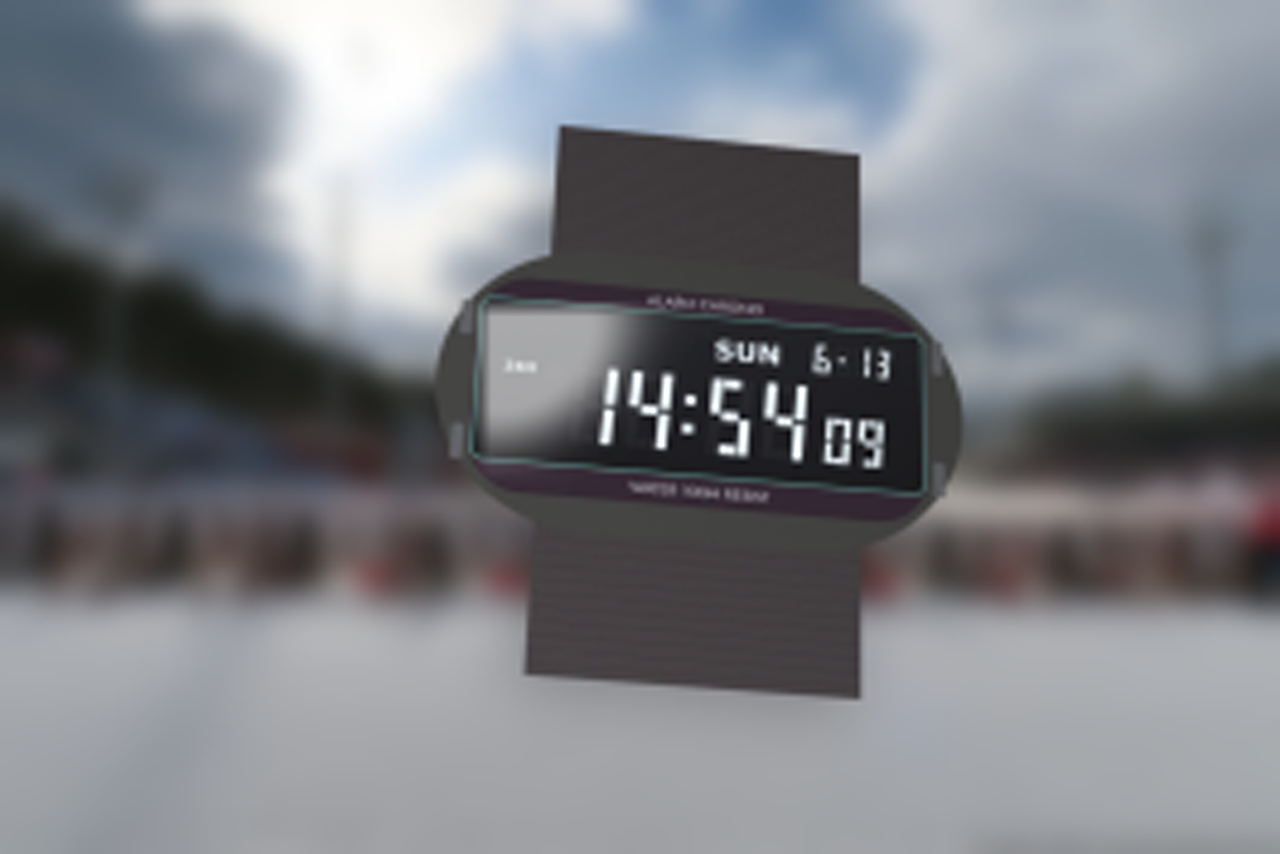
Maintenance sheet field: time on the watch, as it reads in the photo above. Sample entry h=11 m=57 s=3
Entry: h=14 m=54 s=9
